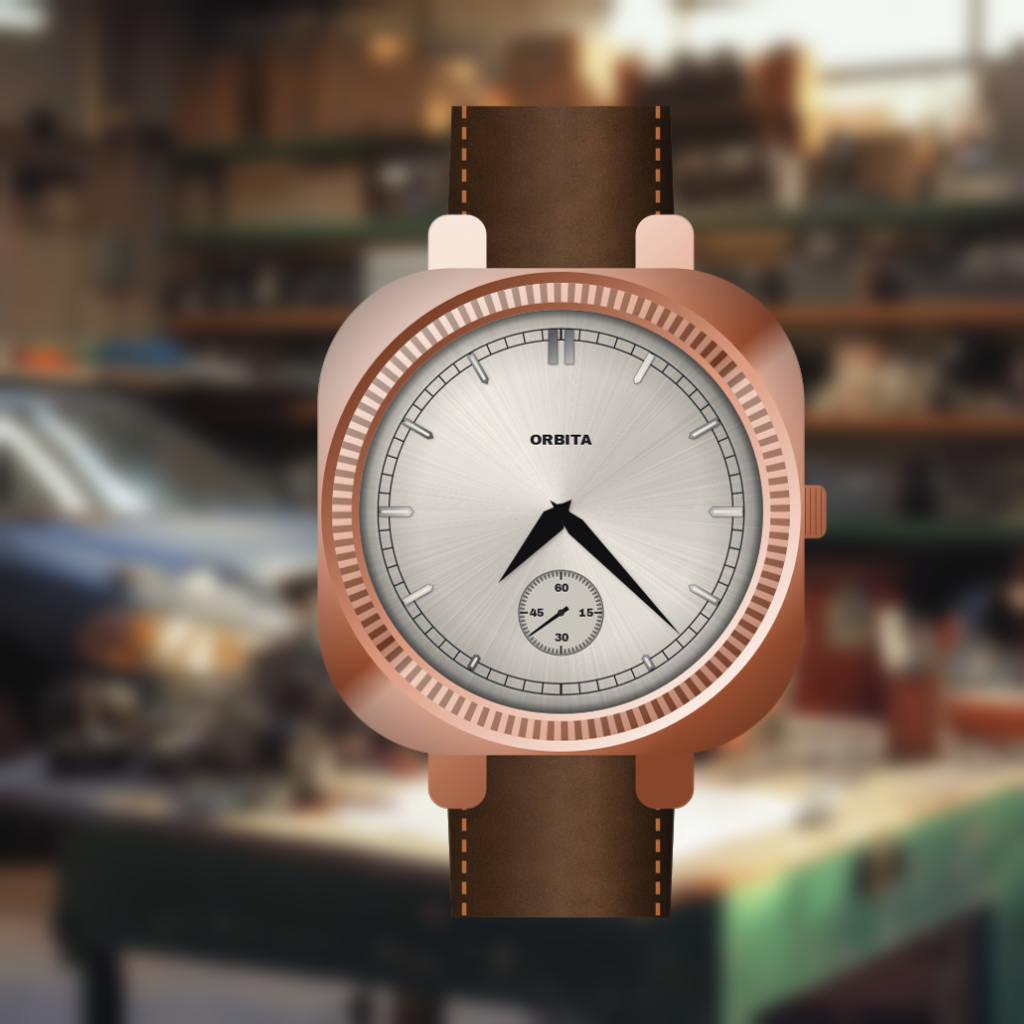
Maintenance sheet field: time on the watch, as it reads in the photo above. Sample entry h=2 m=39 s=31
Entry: h=7 m=22 s=39
